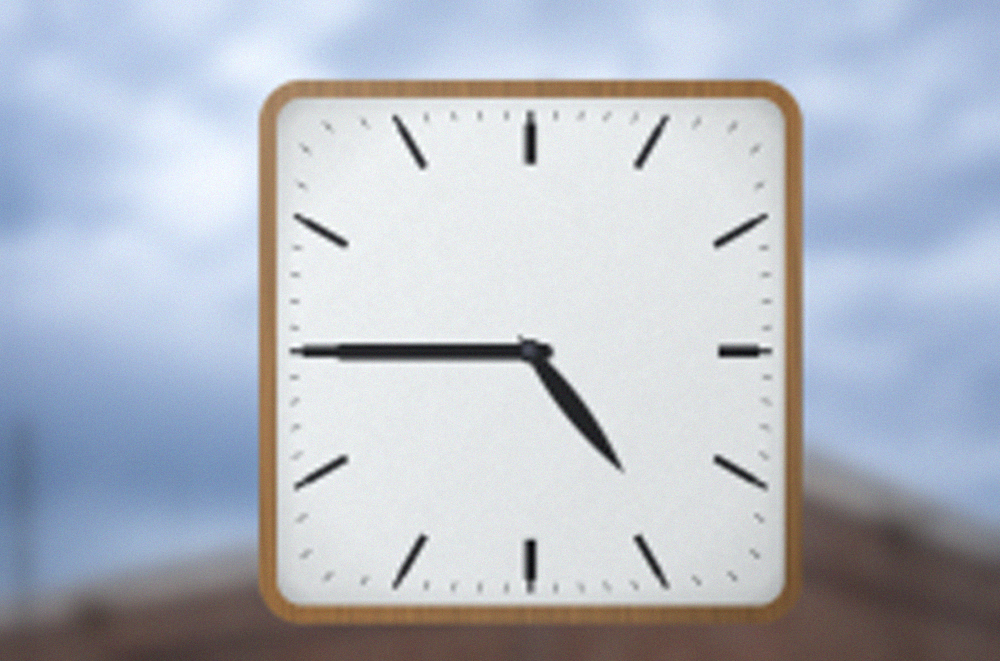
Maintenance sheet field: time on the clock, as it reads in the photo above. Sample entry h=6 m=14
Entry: h=4 m=45
